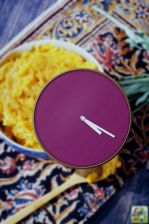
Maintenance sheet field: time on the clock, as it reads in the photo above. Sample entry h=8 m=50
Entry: h=4 m=20
